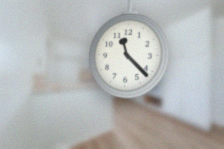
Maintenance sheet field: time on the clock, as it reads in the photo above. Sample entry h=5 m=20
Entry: h=11 m=22
